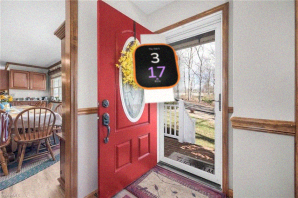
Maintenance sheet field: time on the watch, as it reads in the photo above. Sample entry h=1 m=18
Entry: h=3 m=17
